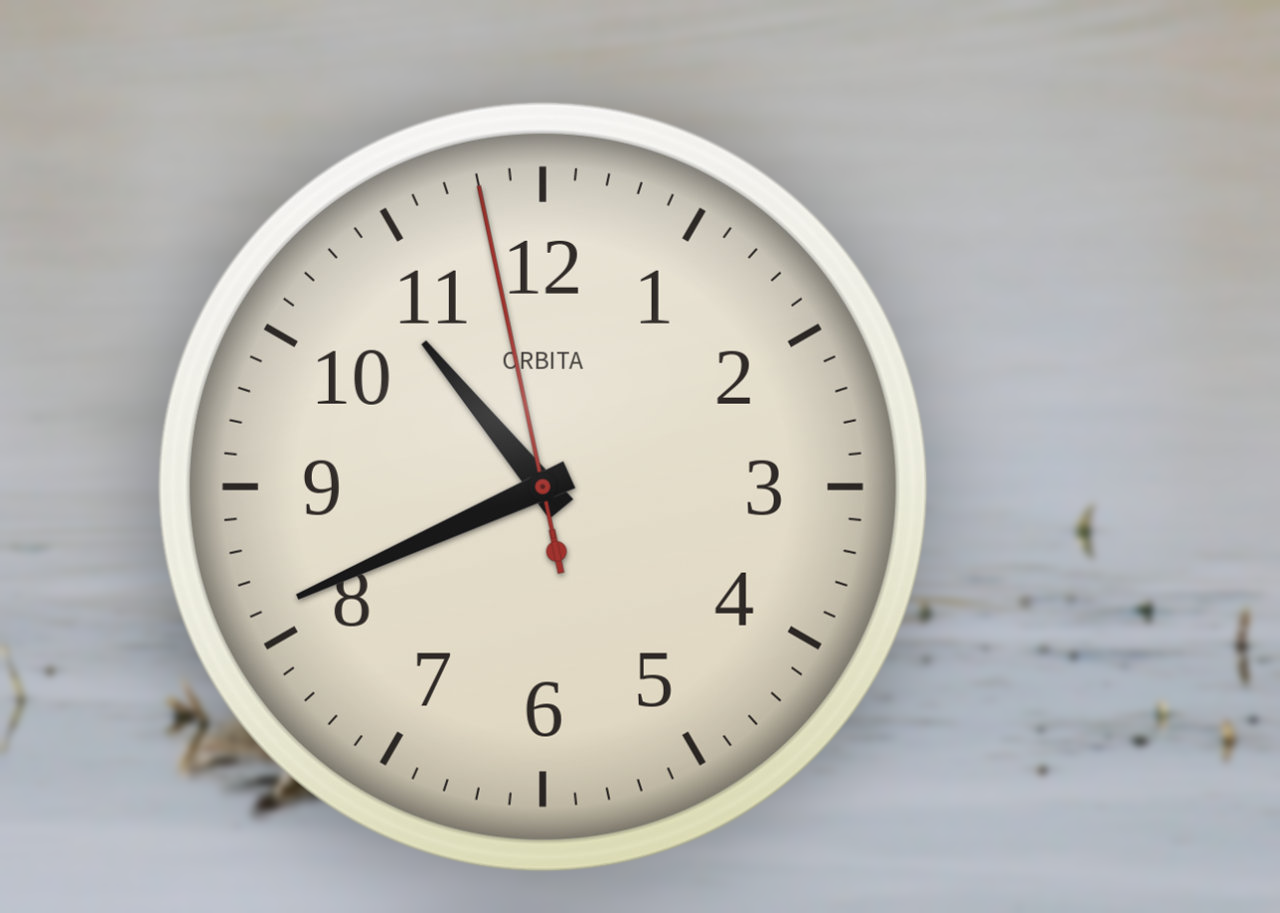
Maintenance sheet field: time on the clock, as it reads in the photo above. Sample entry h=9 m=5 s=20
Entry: h=10 m=40 s=58
